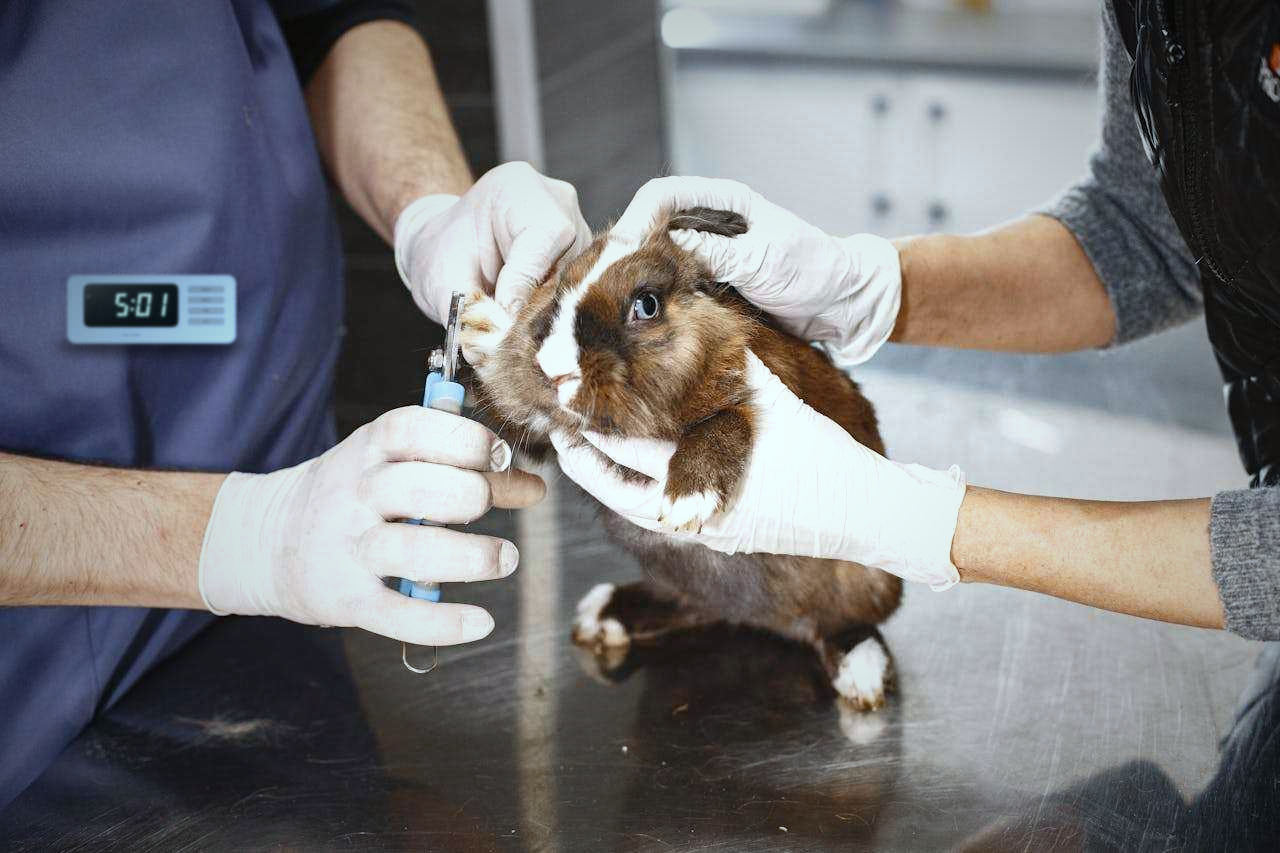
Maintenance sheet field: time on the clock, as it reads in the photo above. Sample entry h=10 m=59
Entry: h=5 m=1
